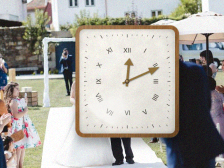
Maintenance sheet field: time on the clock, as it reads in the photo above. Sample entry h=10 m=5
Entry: h=12 m=11
